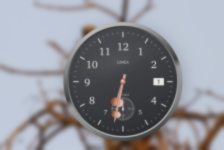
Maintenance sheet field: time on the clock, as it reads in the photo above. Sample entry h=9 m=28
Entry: h=6 m=32
